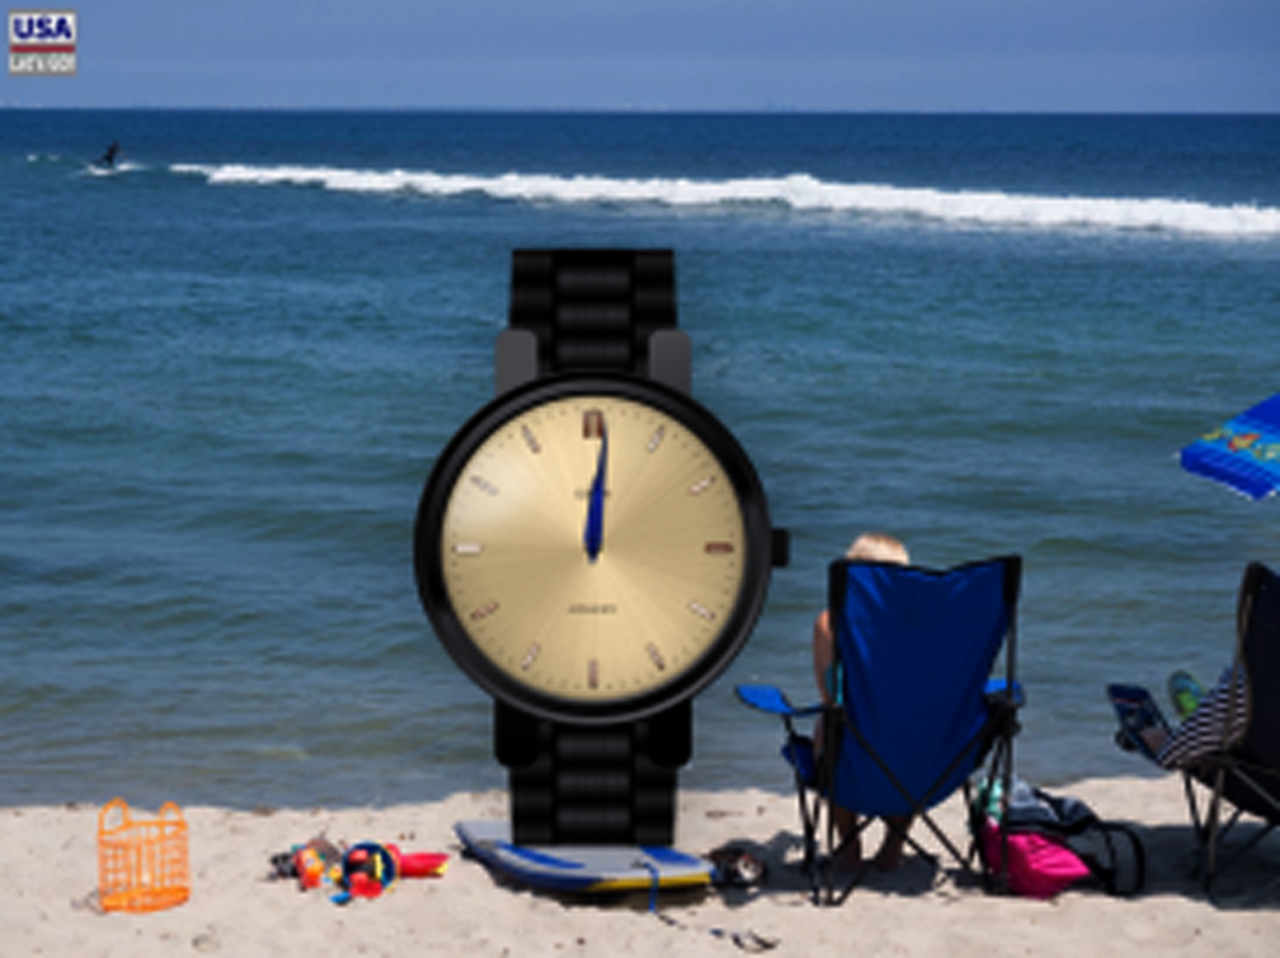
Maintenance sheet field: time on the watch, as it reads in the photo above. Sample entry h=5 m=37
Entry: h=12 m=1
